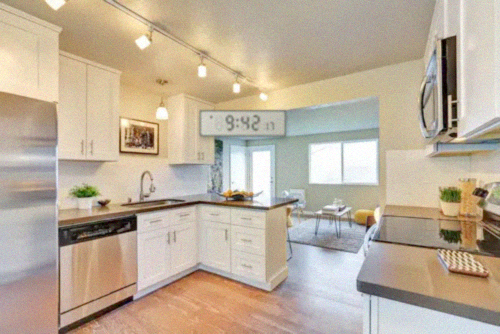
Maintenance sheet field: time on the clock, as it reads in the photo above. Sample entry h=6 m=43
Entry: h=9 m=42
